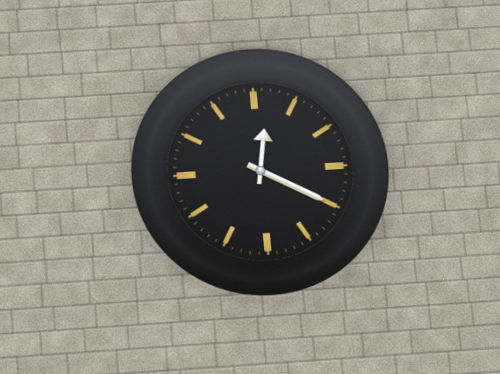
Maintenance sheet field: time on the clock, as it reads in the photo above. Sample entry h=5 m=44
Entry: h=12 m=20
